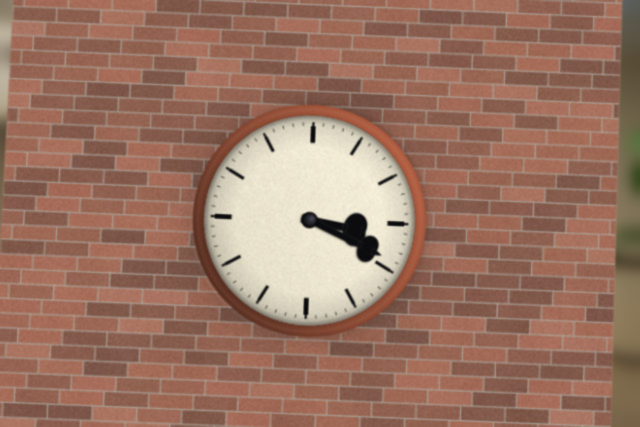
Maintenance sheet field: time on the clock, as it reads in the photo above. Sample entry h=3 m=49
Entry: h=3 m=19
